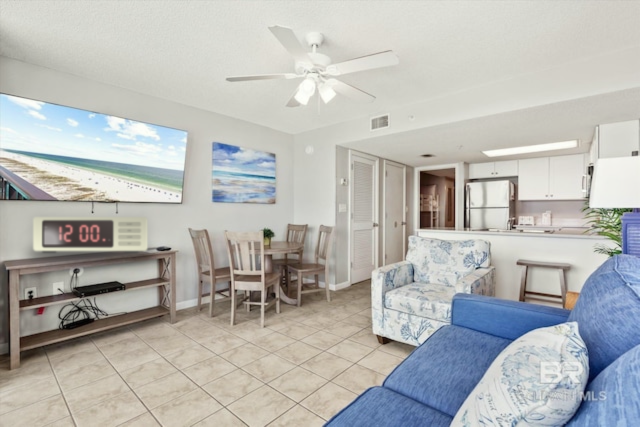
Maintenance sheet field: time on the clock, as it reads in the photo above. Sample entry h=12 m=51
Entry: h=12 m=0
